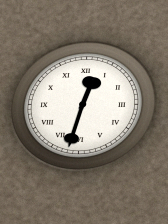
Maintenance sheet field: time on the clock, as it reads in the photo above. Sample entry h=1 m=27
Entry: h=12 m=32
